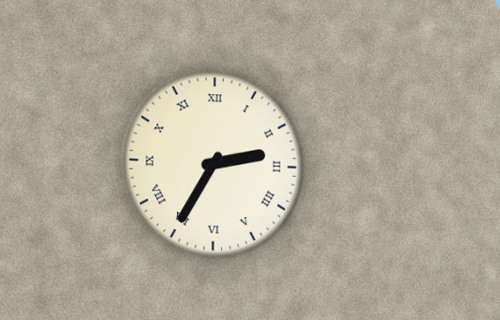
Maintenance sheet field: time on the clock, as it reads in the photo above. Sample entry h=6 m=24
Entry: h=2 m=35
